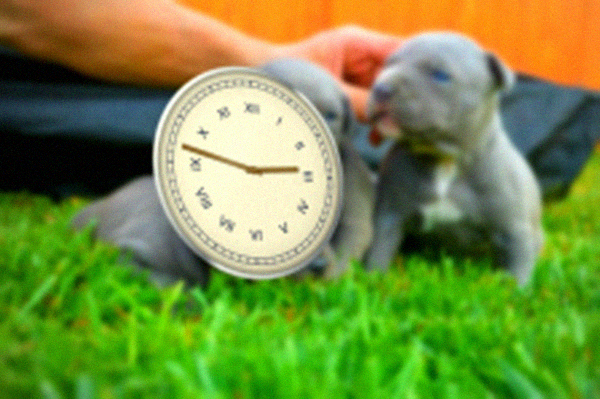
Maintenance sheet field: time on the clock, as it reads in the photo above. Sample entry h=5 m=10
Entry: h=2 m=47
